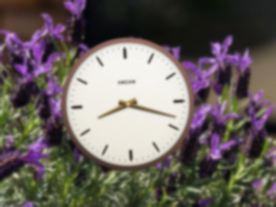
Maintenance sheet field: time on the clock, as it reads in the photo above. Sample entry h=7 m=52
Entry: h=8 m=18
